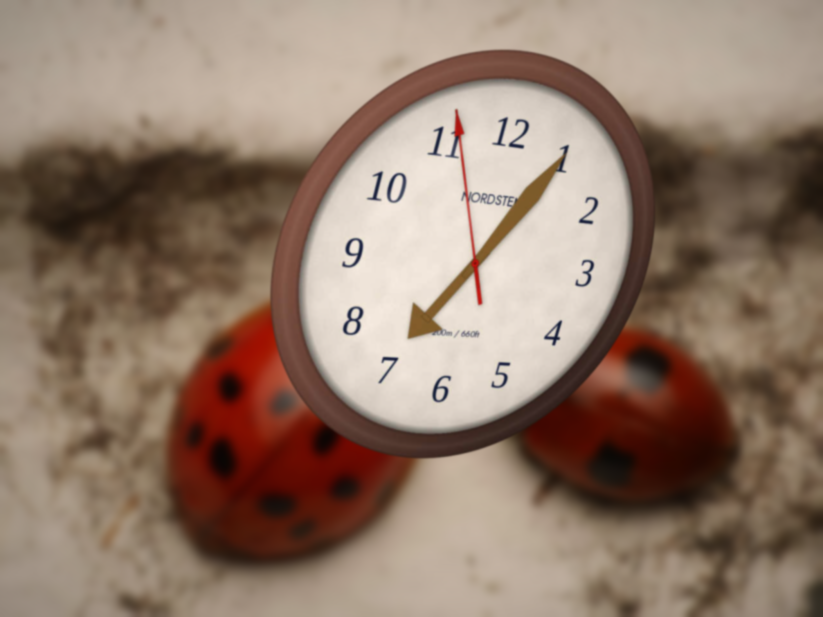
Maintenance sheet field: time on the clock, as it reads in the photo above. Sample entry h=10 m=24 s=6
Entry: h=7 m=4 s=56
